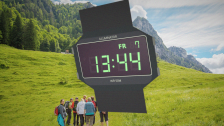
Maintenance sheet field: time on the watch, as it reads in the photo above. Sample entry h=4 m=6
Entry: h=13 m=44
